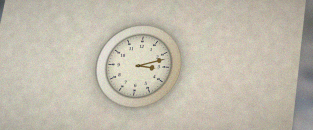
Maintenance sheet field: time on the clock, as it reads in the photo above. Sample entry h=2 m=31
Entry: h=3 m=12
